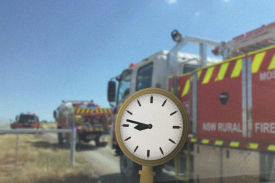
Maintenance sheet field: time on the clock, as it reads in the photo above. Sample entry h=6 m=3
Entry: h=8 m=47
